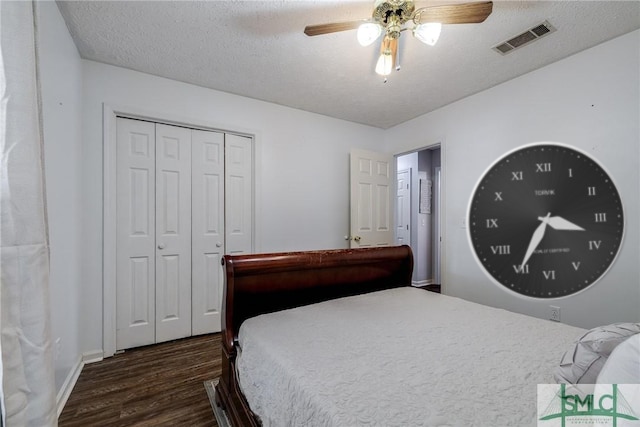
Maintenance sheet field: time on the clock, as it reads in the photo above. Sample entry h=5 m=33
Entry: h=3 m=35
